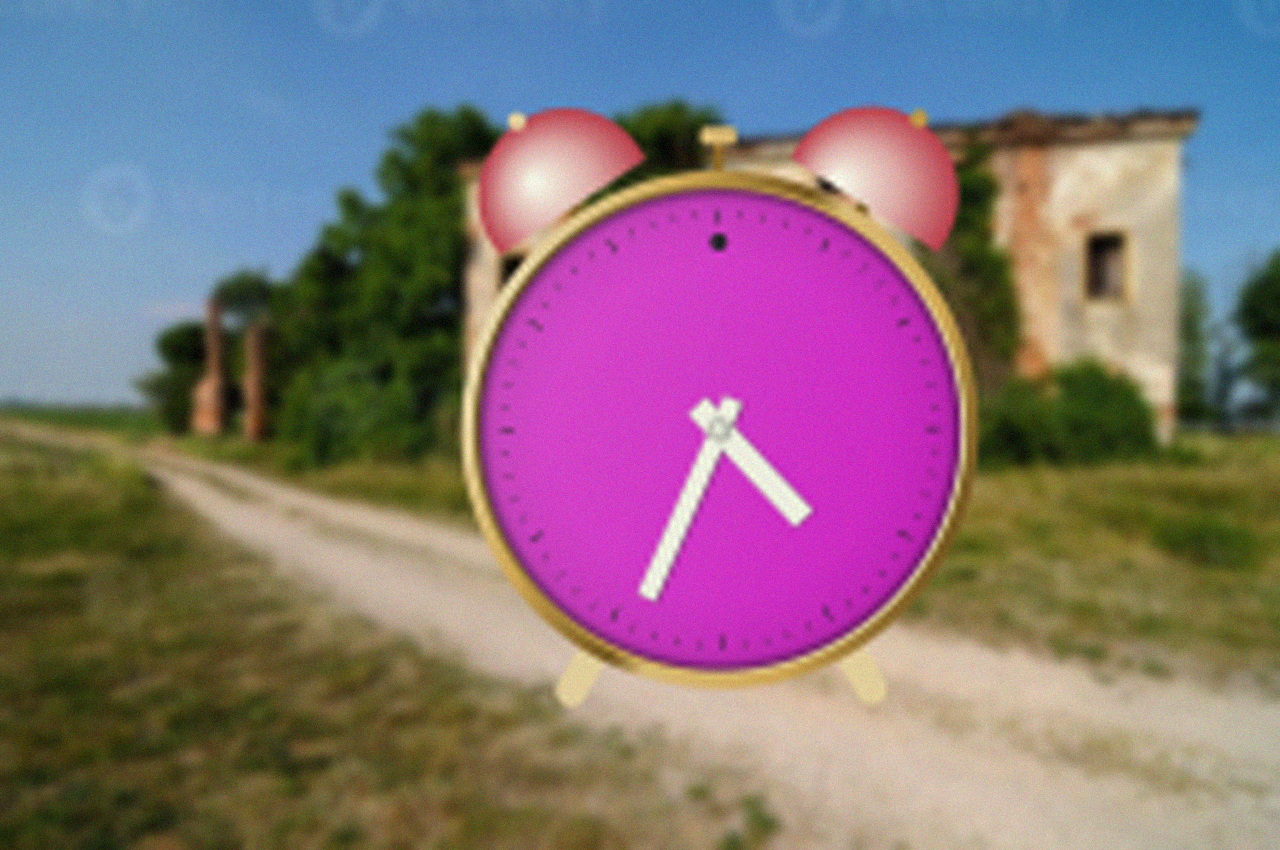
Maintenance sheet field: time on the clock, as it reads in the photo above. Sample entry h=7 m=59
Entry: h=4 m=34
